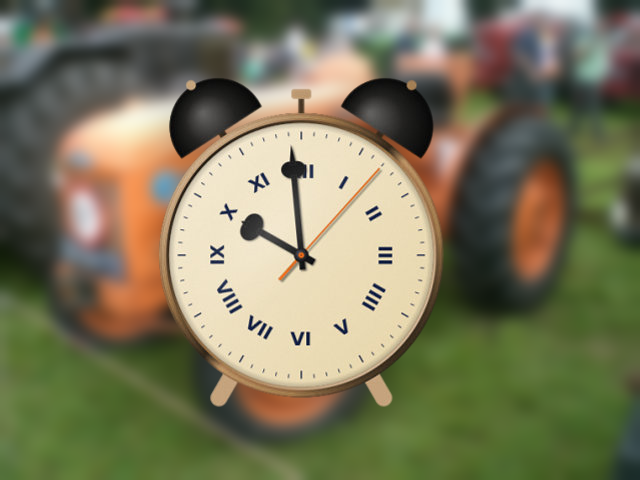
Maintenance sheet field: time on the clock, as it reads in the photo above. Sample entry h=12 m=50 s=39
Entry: h=9 m=59 s=7
